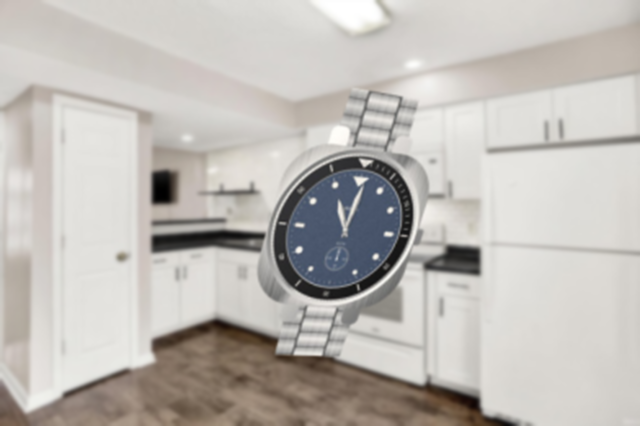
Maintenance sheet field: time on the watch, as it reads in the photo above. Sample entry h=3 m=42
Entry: h=11 m=1
